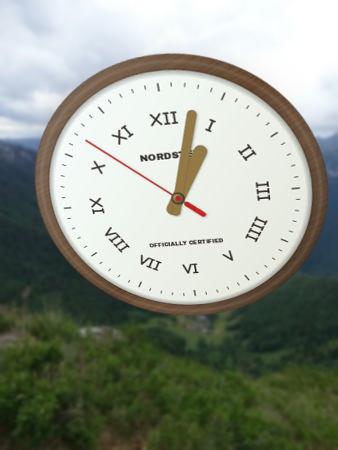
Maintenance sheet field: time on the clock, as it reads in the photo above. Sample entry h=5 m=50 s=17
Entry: h=1 m=2 s=52
